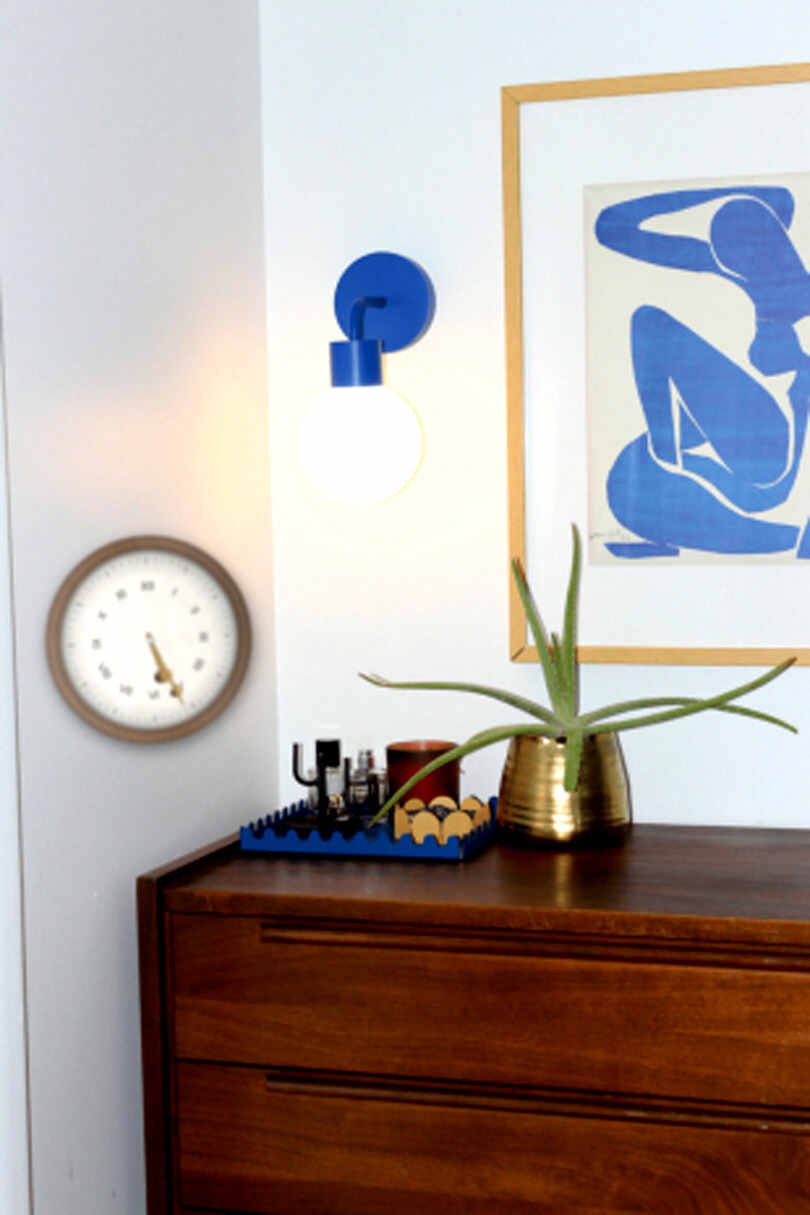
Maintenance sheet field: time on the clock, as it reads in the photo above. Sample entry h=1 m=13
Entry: h=5 m=26
